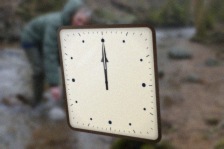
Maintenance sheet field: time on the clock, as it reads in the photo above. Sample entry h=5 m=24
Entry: h=12 m=0
